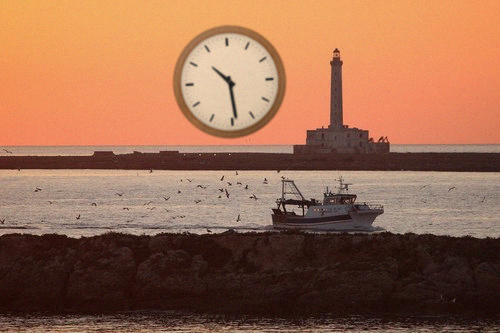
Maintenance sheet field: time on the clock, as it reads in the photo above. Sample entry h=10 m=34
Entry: h=10 m=29
